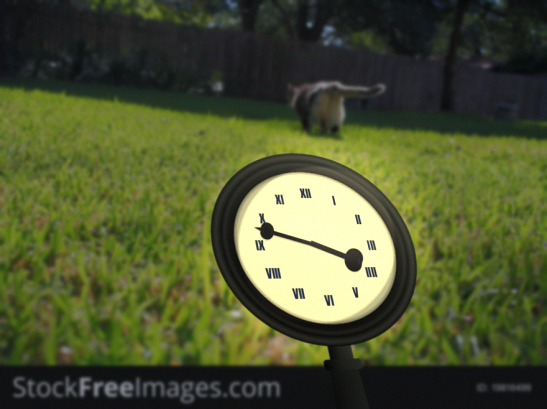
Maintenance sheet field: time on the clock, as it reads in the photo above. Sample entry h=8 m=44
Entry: h=3 m=48
